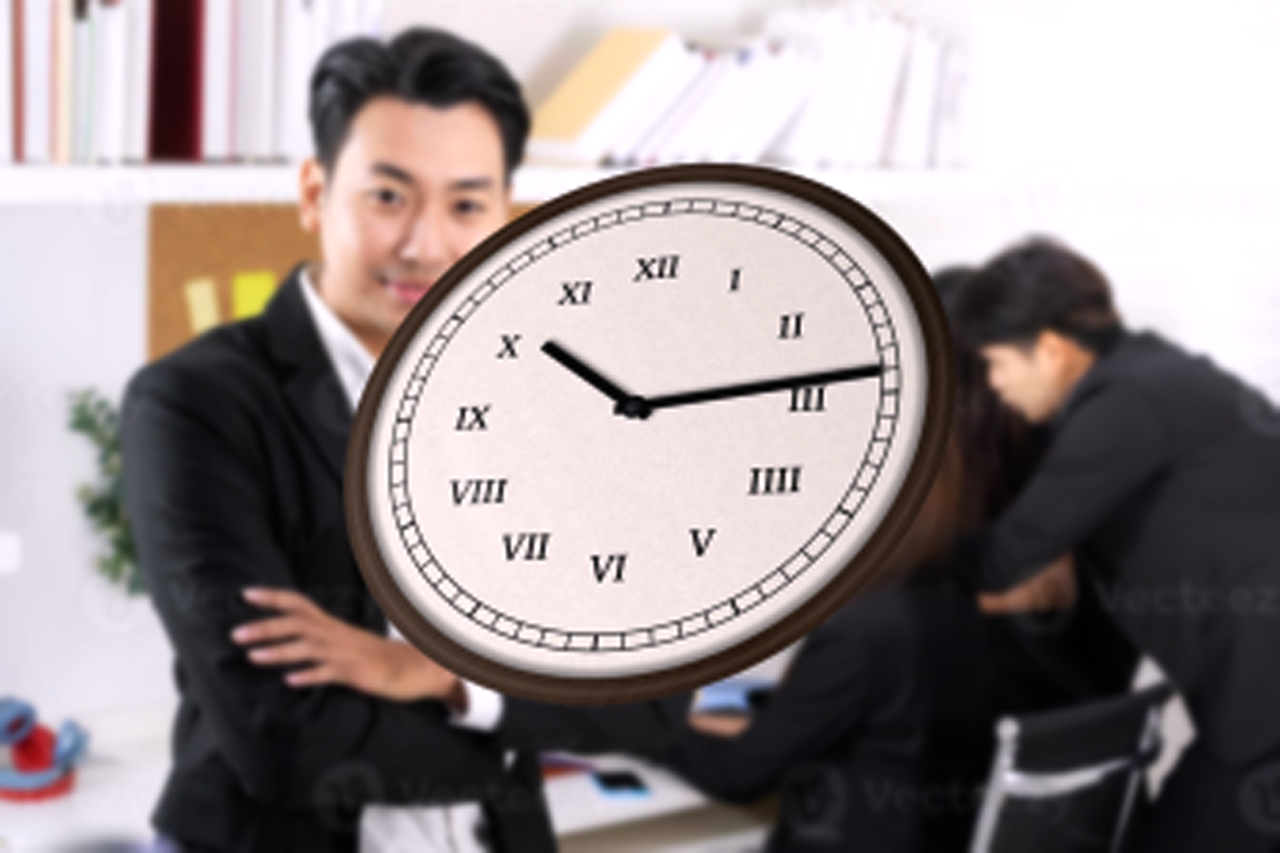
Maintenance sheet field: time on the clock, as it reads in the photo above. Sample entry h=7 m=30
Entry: h=10 m=14
